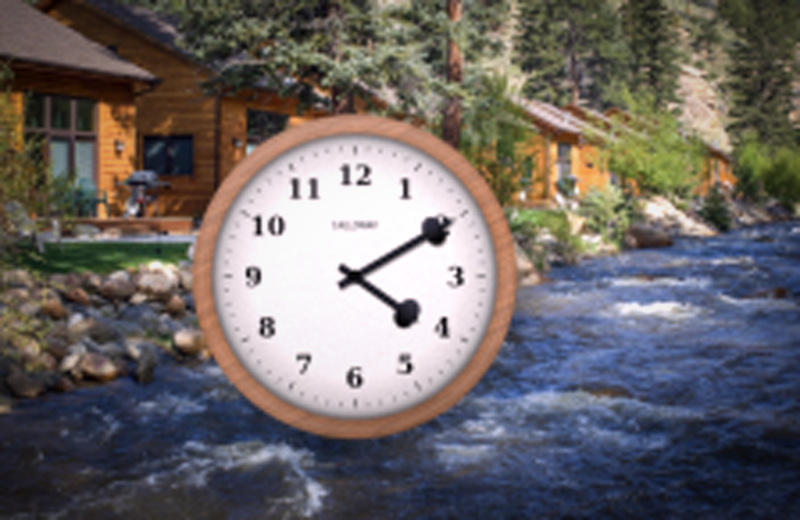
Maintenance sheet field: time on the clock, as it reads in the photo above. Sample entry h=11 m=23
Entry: h=4 m=10
